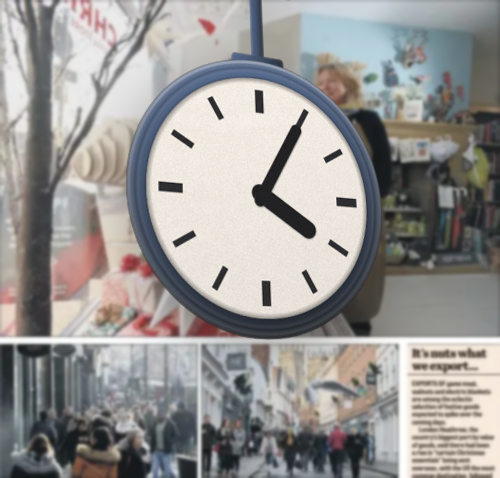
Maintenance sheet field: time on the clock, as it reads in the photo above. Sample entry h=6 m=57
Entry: h=4 m=5
